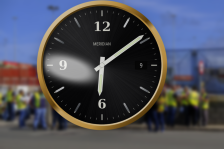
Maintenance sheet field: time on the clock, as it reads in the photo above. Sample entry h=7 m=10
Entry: h=6 m=9
